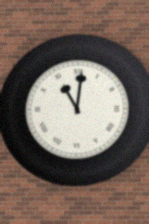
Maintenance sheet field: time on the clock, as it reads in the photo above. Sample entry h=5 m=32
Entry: h=11 m=1
